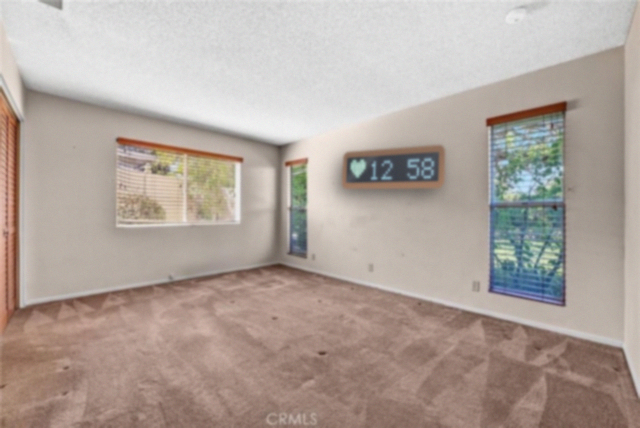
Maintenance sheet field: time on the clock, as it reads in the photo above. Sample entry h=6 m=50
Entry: h=12 m=58
